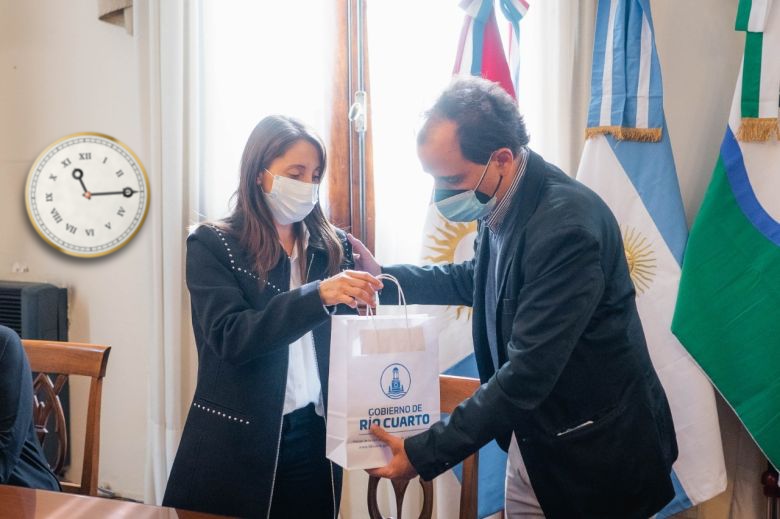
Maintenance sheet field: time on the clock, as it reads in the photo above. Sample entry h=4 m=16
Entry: h=11 m=15
